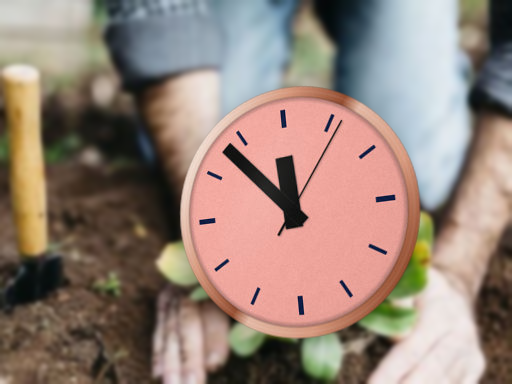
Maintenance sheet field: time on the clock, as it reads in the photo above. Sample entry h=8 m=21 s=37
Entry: h=11 m=53 s=6
